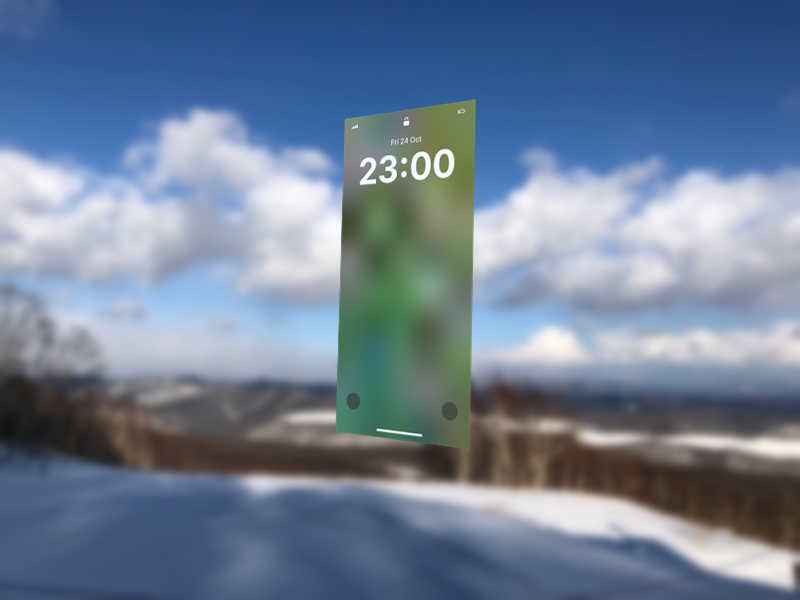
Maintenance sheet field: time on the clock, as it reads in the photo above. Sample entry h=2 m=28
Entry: h=23 m=0
